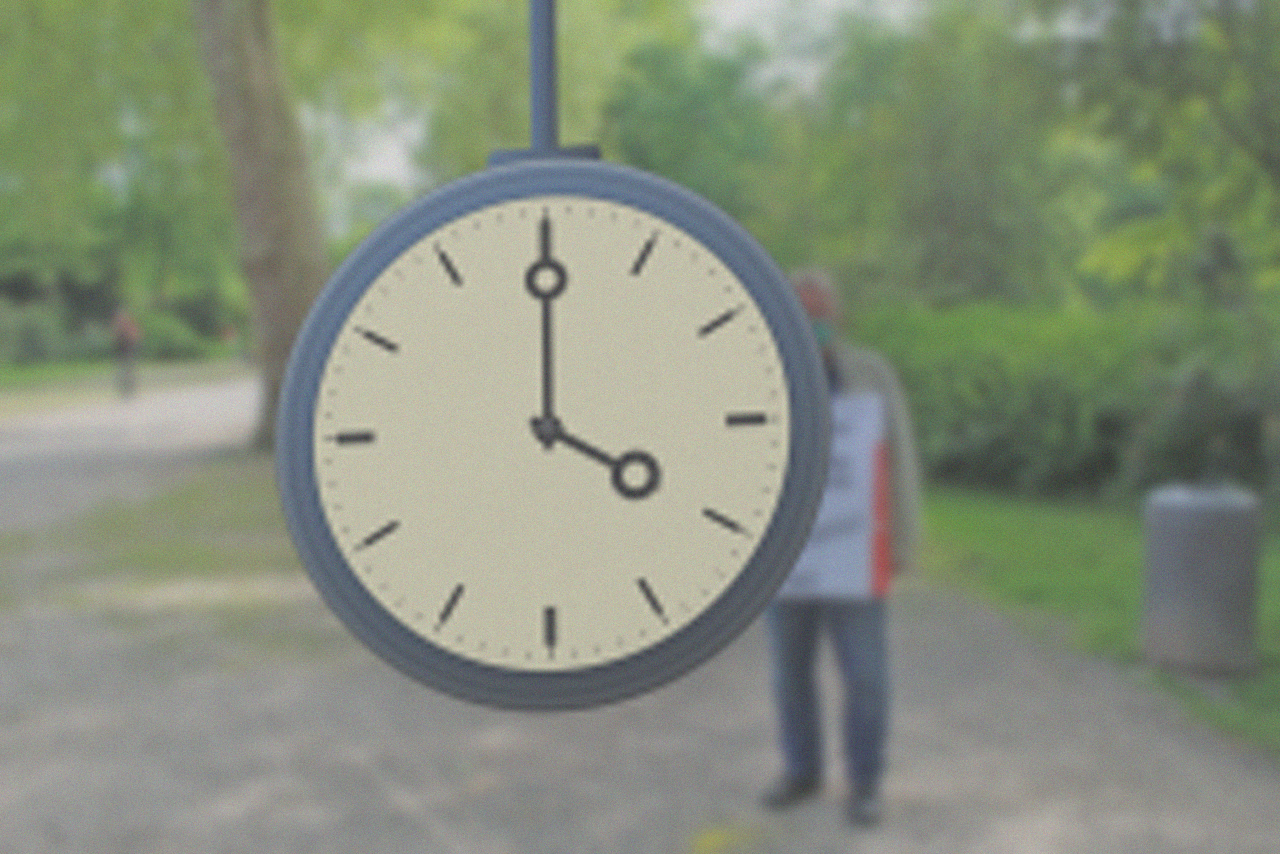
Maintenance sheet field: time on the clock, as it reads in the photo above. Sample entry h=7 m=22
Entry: h=4 m=0
